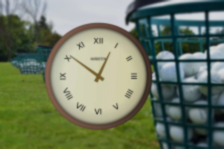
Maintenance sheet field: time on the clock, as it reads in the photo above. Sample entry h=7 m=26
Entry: h=12 m=51
